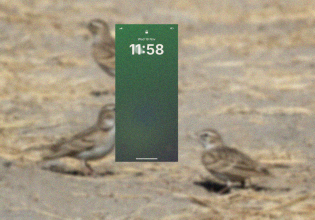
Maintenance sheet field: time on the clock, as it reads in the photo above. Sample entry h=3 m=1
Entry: h=11 m=58
